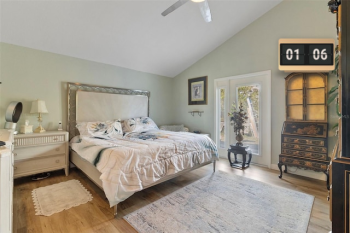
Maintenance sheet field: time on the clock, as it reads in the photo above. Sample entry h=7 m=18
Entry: h=1 m=6
